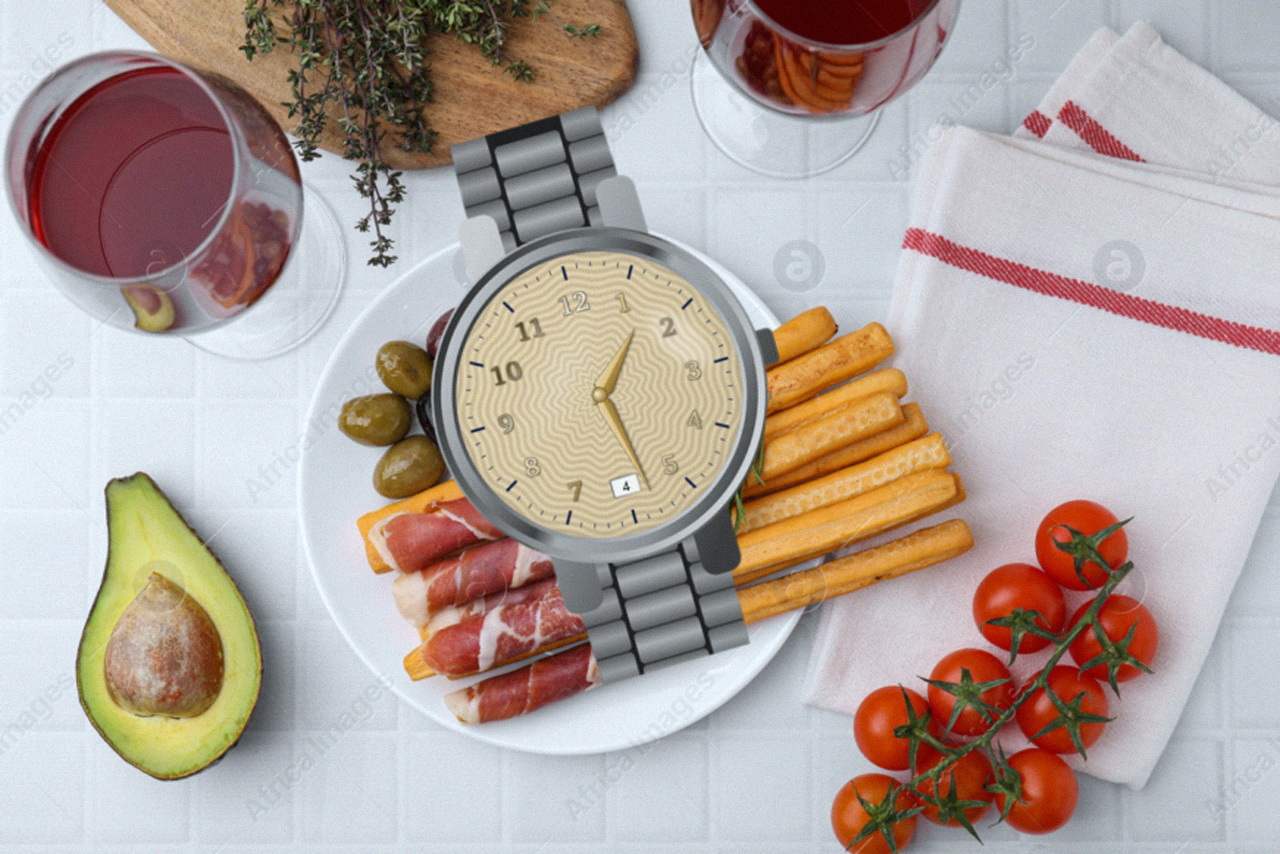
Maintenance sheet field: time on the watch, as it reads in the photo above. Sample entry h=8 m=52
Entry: h=1 m=28
